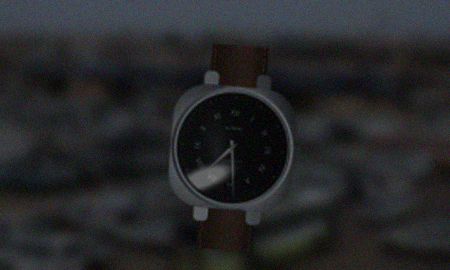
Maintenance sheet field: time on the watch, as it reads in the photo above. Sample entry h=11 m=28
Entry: h=7 m=29
